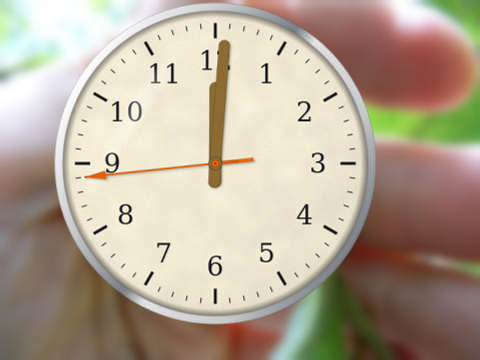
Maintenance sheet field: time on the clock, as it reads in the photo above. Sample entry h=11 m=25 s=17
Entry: h=12 m=0 s=44
